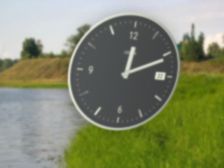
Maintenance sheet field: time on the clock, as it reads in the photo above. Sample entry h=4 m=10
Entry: h=12 m=11
